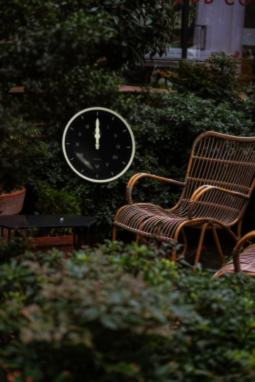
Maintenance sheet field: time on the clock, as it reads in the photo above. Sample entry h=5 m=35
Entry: h=12 m=0
